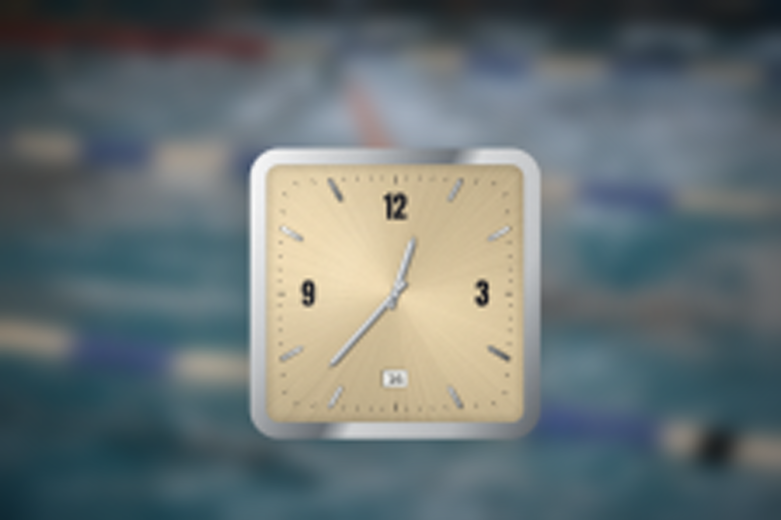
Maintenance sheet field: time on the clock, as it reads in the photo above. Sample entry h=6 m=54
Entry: h=12 m=37
